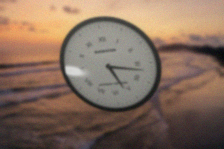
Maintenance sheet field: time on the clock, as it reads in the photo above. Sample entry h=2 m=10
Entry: h=5 m=17
